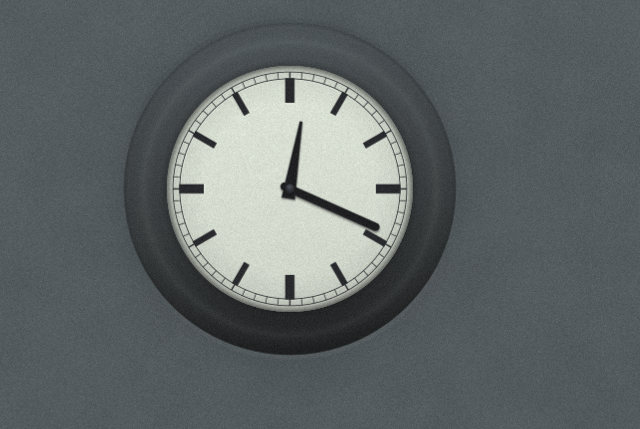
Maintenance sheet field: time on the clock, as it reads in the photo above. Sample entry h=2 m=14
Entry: h=12 m=19
